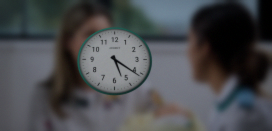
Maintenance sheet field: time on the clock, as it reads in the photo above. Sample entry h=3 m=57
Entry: h=5 m=21
